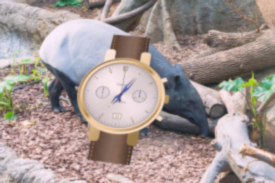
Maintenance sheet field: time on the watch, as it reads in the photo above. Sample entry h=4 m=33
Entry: h=7 m=5
